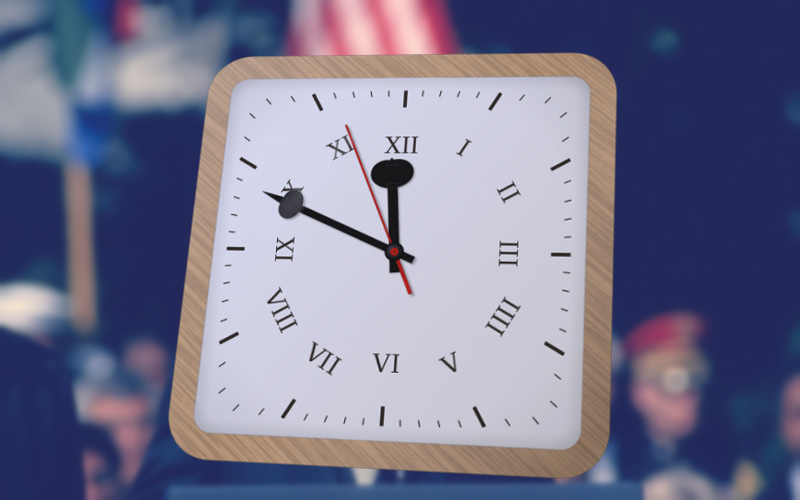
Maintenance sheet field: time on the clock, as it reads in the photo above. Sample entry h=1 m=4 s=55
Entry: h=11 m=48 s=56
